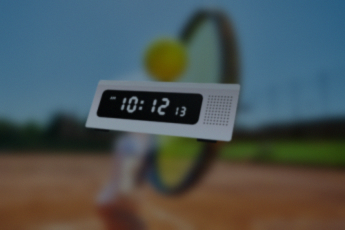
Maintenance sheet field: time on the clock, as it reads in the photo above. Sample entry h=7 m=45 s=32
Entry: h=10 m=12 s=13
